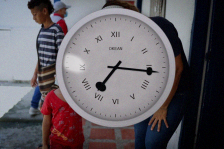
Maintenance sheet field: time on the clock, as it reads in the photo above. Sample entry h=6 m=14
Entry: h=7 m=16
